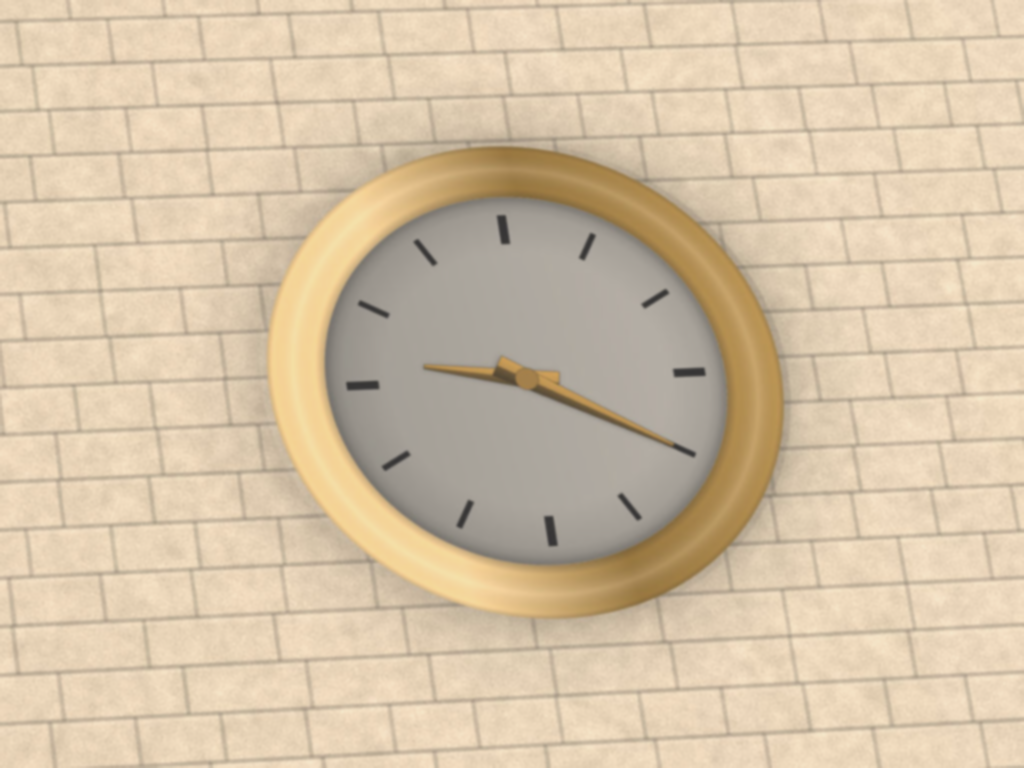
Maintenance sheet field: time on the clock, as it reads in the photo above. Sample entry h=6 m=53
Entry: h=9 m=20
